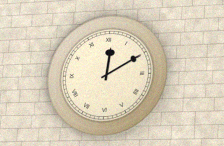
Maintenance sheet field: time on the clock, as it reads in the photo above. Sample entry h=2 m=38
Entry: h=12 m=10
